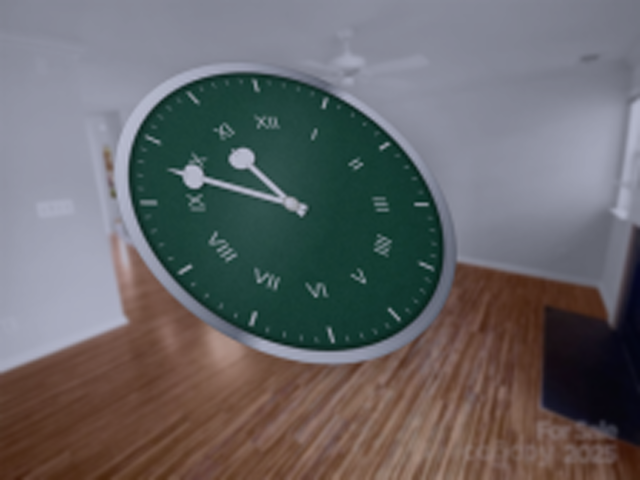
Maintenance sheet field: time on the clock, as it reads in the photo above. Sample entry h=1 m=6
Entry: h=10 m=48
